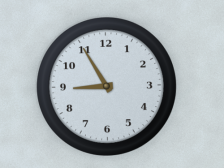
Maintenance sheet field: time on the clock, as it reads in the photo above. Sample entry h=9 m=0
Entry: h=8 m=55
